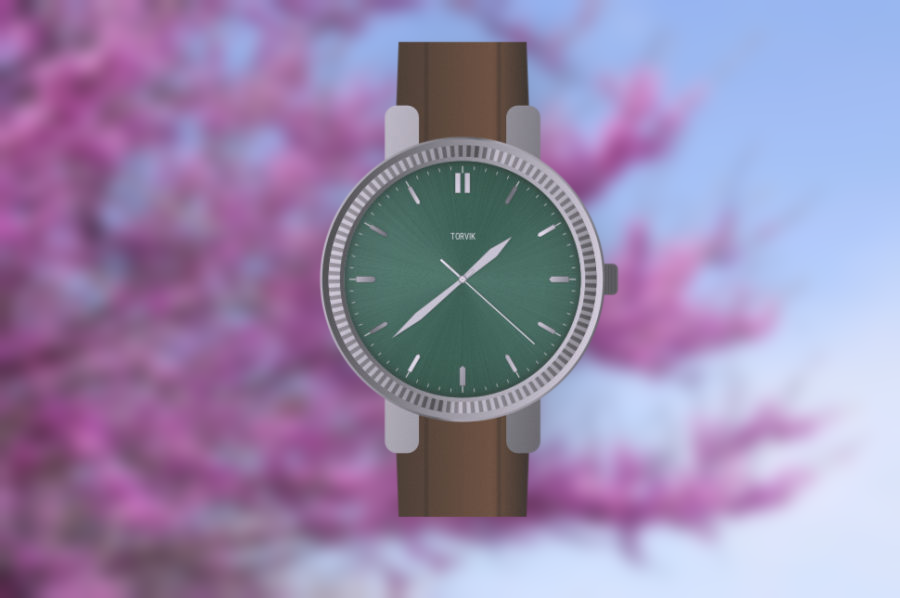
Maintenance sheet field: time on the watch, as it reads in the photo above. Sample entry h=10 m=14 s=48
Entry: h=1 m=38 s=22
